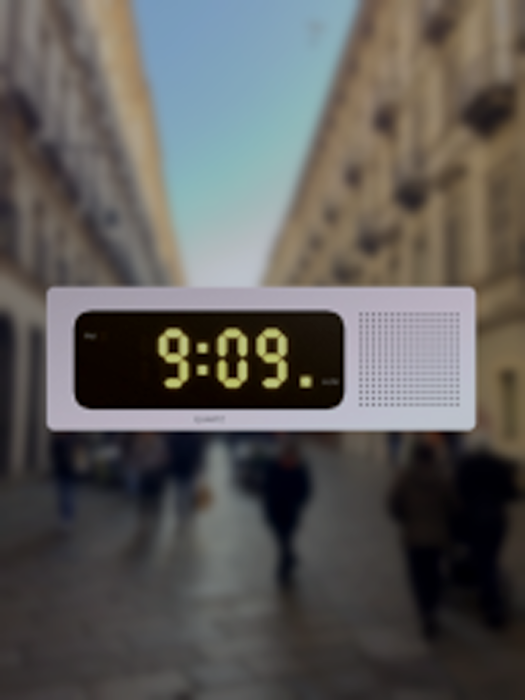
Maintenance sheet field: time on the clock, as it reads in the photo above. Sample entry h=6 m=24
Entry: h=9 m=9
